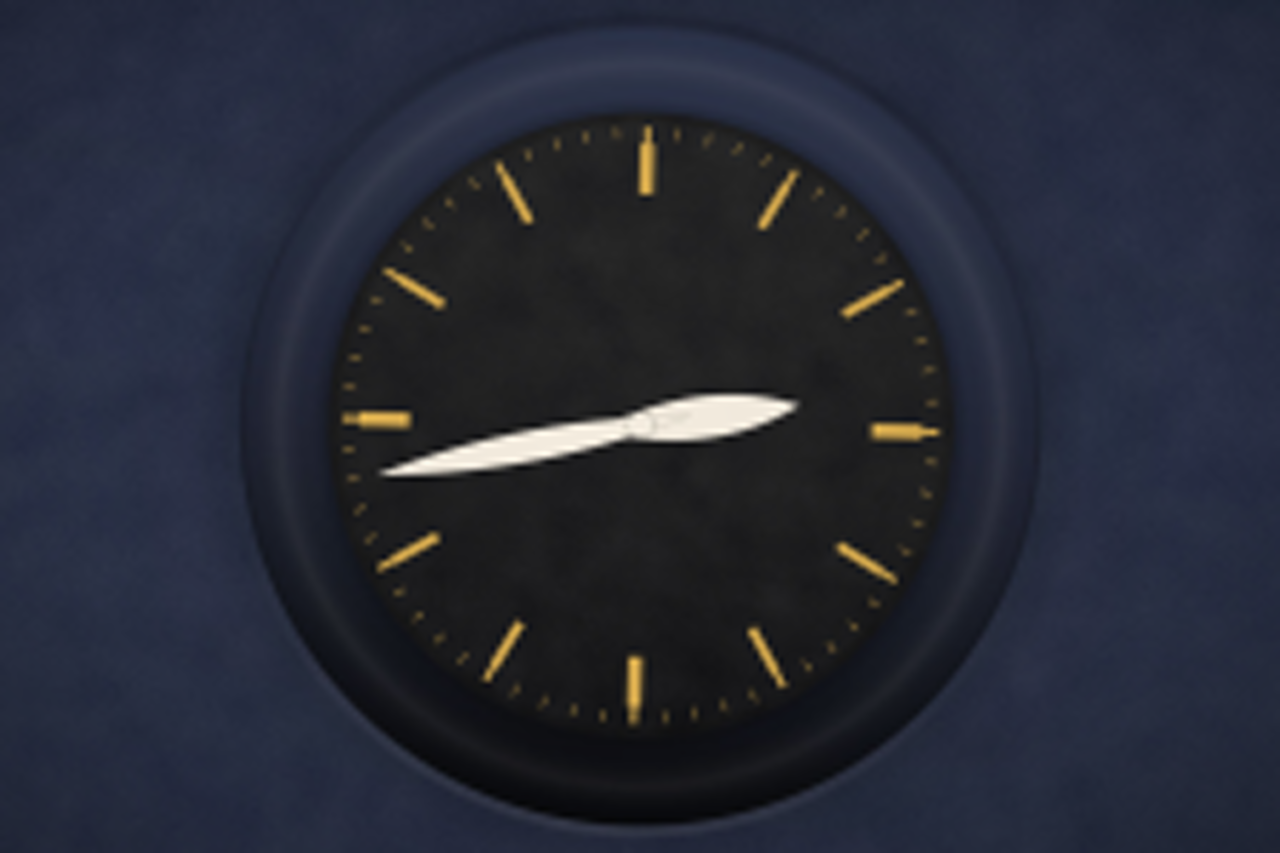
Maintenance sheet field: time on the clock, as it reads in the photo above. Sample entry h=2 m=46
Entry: h=2 m=43
